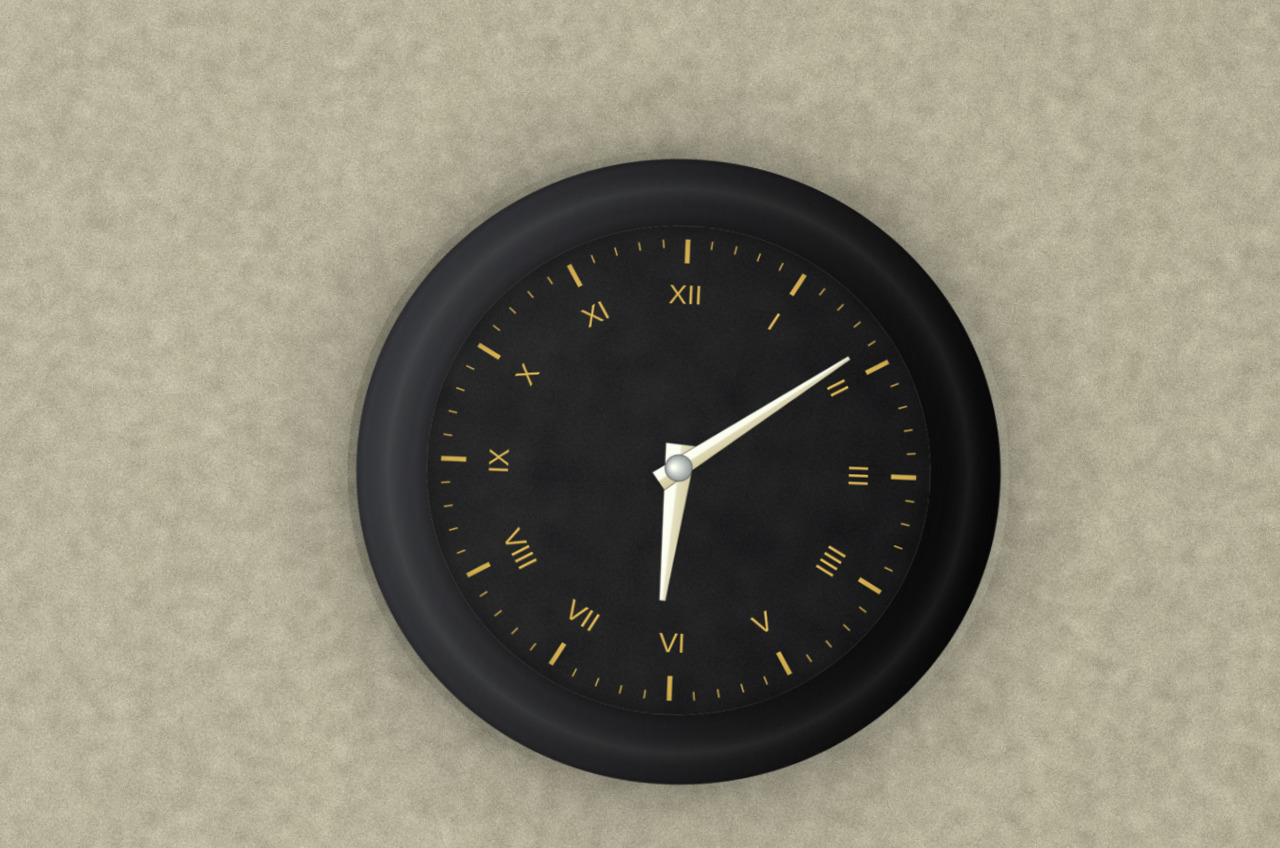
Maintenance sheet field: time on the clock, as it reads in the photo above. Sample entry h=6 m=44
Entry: h=6 m=9
